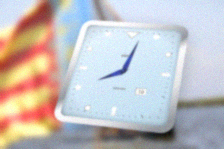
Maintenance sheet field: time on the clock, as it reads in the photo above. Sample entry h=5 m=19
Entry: h=8 m=2
